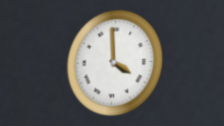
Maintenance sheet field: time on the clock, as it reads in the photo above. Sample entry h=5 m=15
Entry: h=3 m=59
